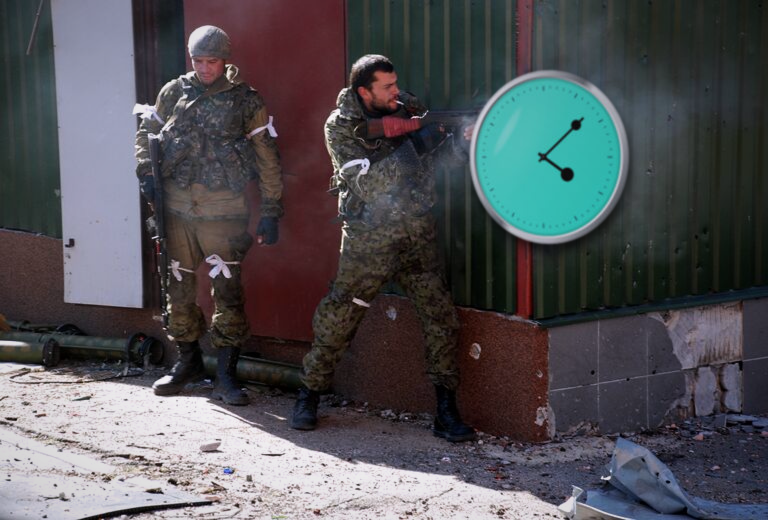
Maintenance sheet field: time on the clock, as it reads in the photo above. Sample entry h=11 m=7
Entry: h=4 m=8
